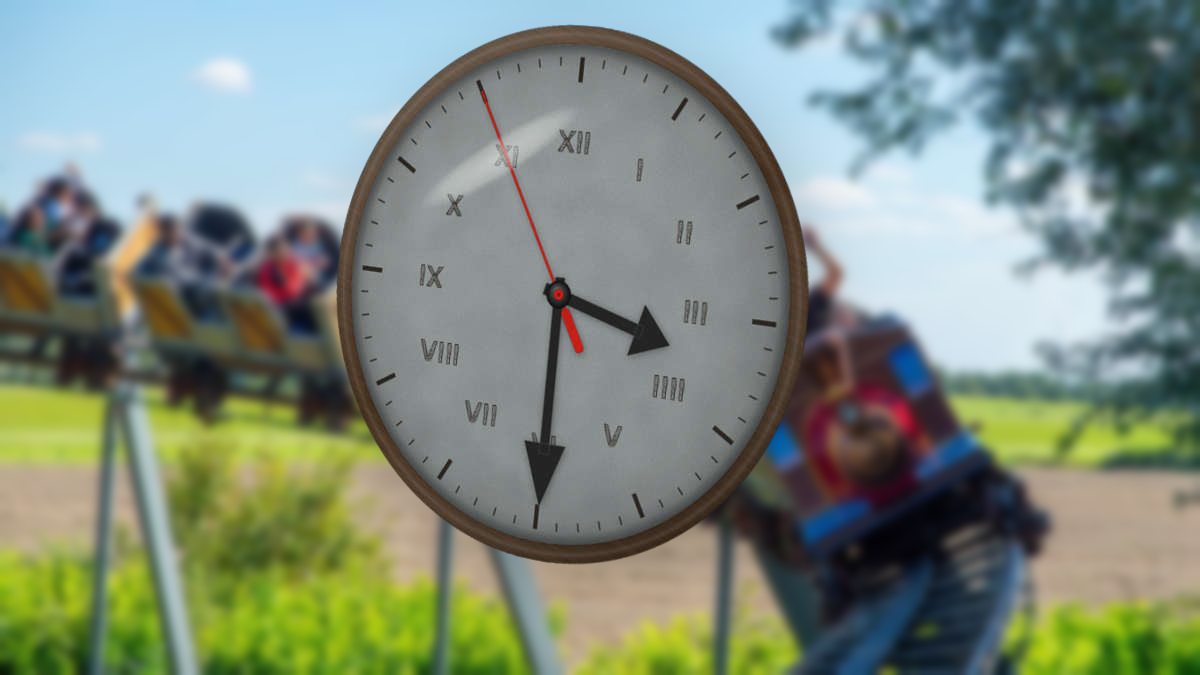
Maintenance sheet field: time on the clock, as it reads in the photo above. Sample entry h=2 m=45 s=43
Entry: h=3 m=29 s=55
